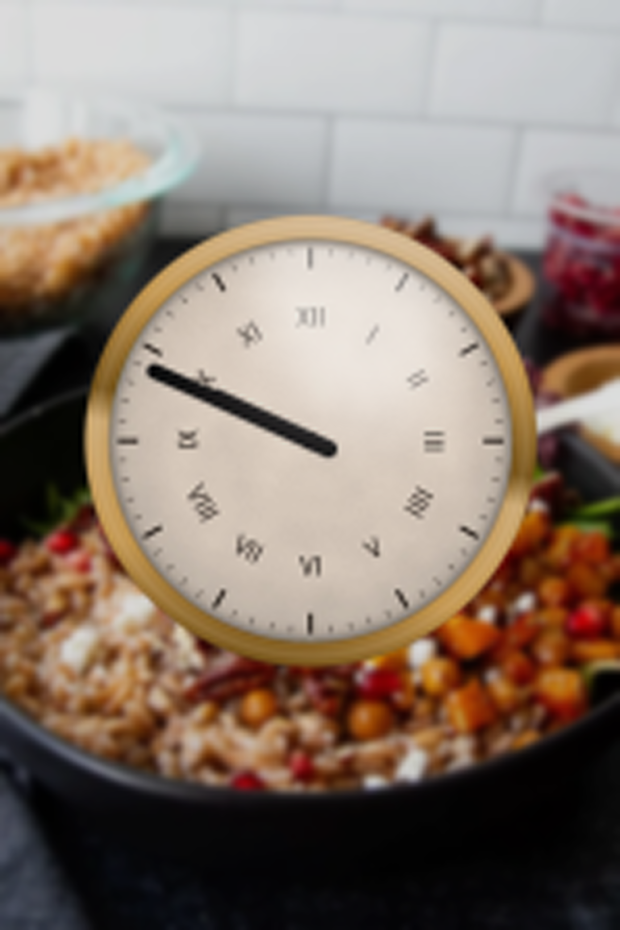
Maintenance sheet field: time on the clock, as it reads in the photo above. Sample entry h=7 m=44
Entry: h=9 m=49
